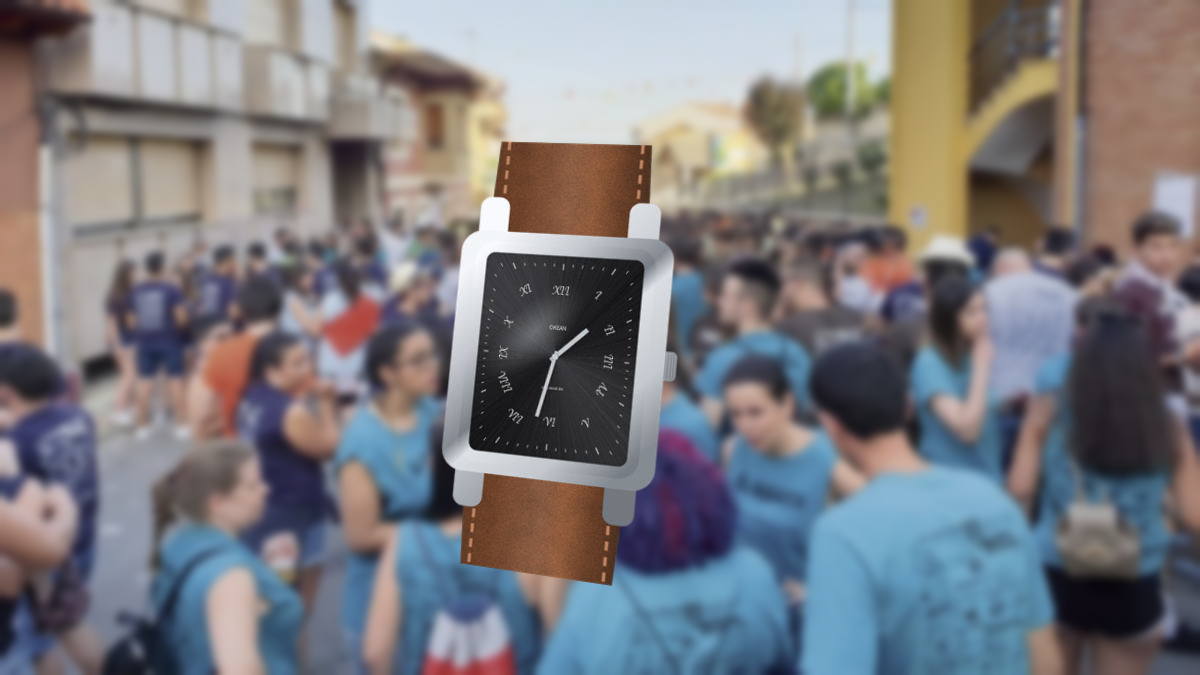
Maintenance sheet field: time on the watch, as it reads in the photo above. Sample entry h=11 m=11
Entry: h=1 m=32
